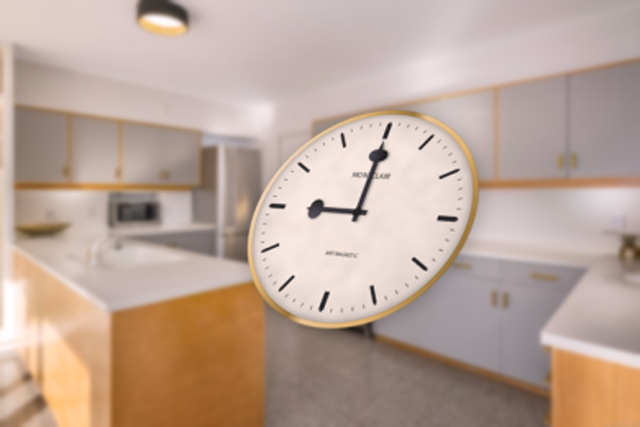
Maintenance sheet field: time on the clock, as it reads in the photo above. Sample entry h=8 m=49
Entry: h=9 m=0
